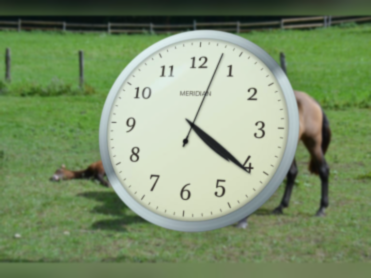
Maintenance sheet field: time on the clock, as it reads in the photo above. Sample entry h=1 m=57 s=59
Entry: h=4 m=21 s=3
